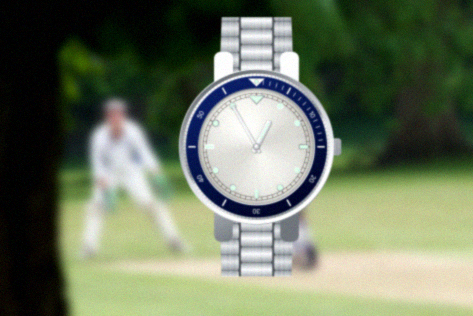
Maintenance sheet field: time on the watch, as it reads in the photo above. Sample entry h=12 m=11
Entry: h=12 m=55
